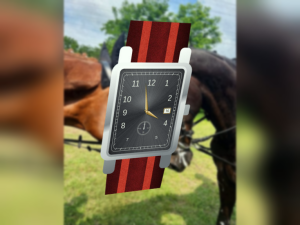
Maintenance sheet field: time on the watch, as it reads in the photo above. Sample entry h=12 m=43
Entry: h=3 m=58
